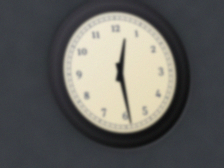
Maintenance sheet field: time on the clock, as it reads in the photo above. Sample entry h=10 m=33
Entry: h=12 m=29
